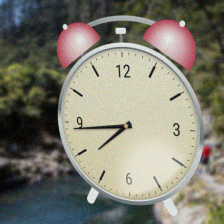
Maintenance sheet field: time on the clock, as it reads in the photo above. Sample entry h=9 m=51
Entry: h=7 m=44
